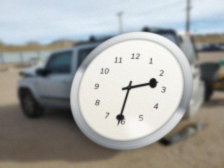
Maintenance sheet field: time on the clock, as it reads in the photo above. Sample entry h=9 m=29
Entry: h=2 m=31
